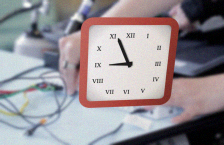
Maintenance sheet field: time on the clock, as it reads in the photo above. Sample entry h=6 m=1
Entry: h=8 m=56
